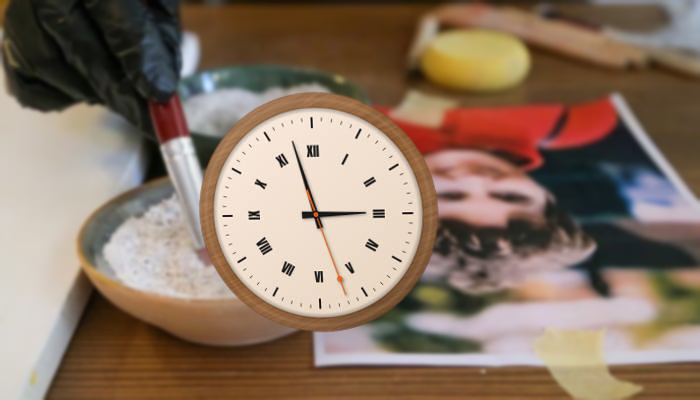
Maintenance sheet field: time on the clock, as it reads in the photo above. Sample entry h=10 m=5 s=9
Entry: h=2 m=57 s=27
